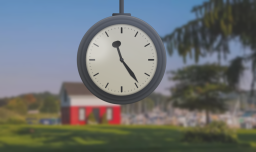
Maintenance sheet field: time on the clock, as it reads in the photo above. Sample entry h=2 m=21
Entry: h=11 m=24
